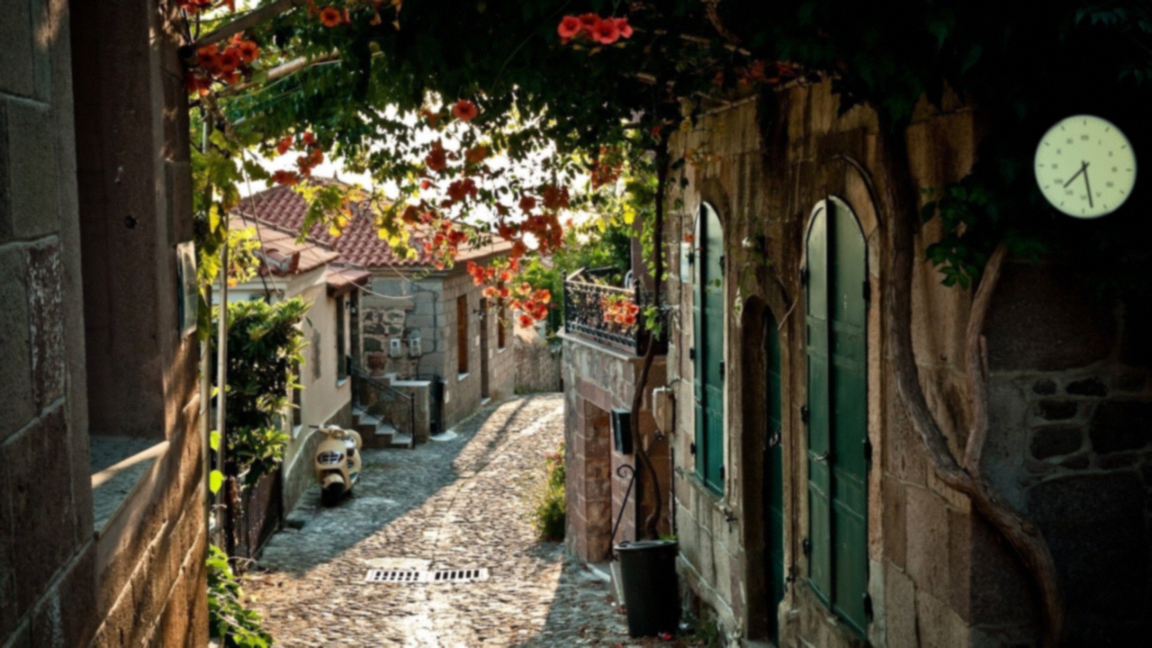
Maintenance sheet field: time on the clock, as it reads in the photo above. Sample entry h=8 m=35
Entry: h=7 m=28
